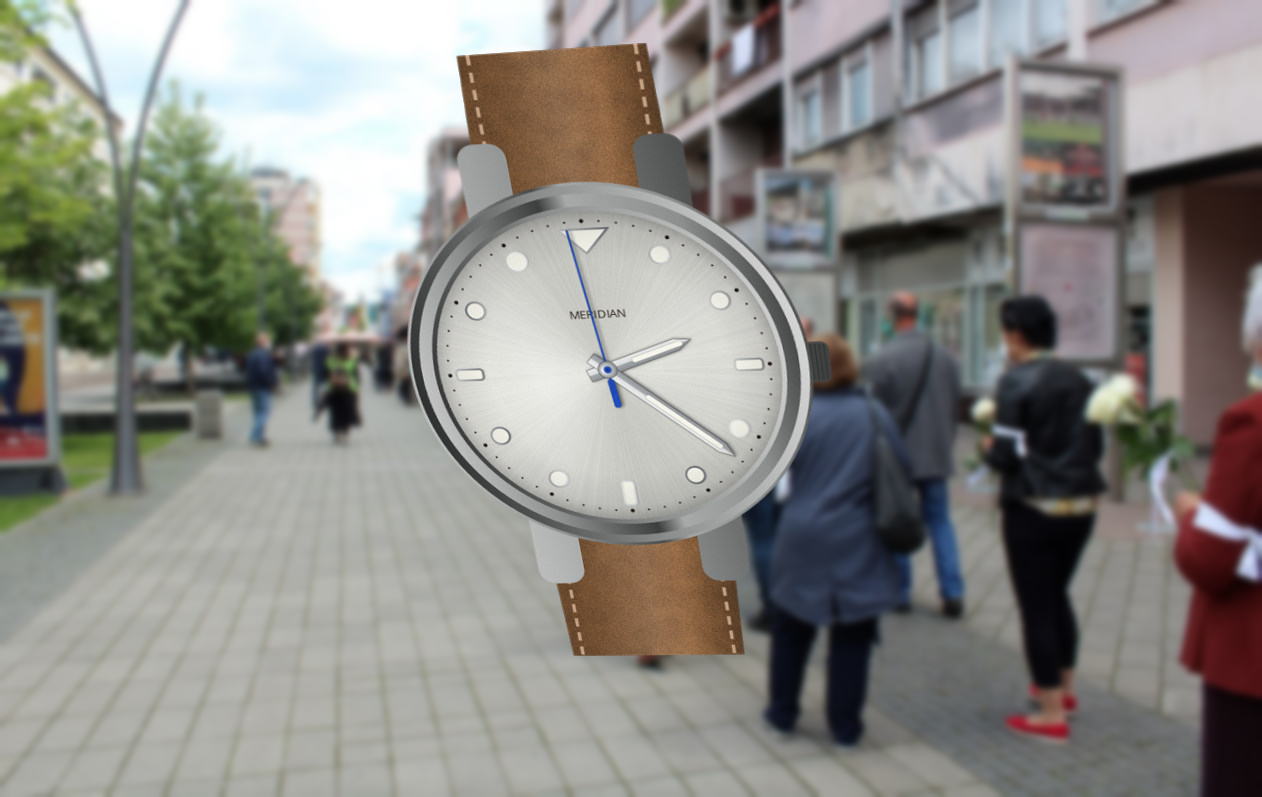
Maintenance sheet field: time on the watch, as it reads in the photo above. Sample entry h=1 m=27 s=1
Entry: h=2 m=21 s=59
